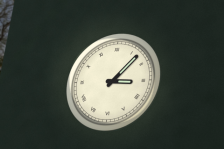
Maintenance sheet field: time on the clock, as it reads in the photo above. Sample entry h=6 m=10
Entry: h=3 m=7
